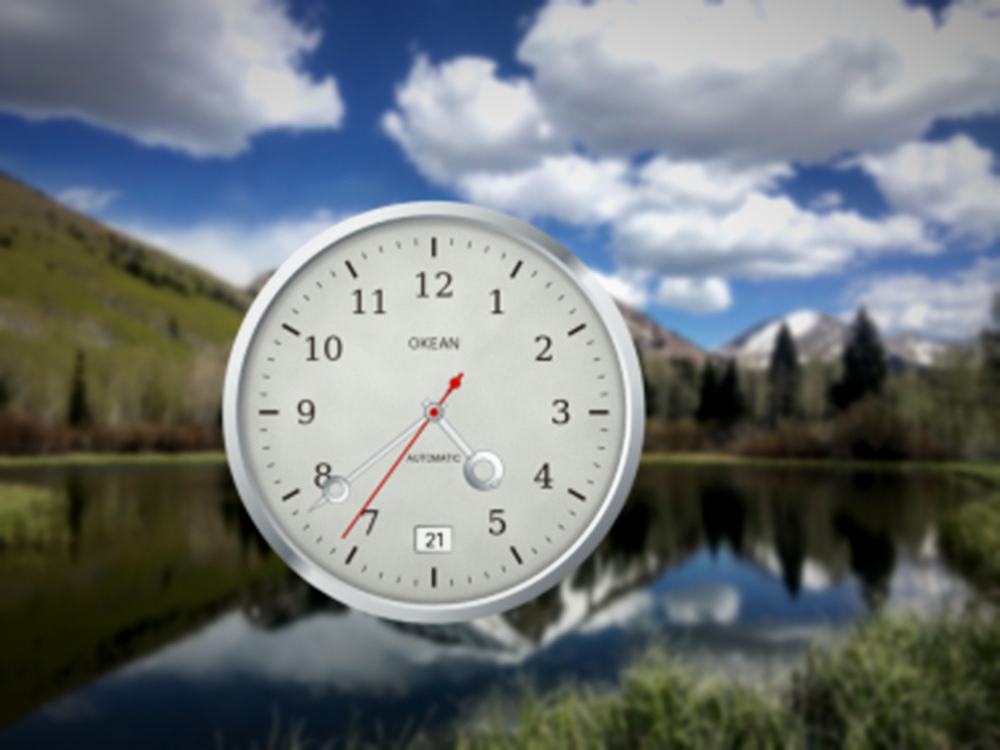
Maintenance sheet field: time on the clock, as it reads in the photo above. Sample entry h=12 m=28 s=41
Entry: h=4 m=38 s=36
